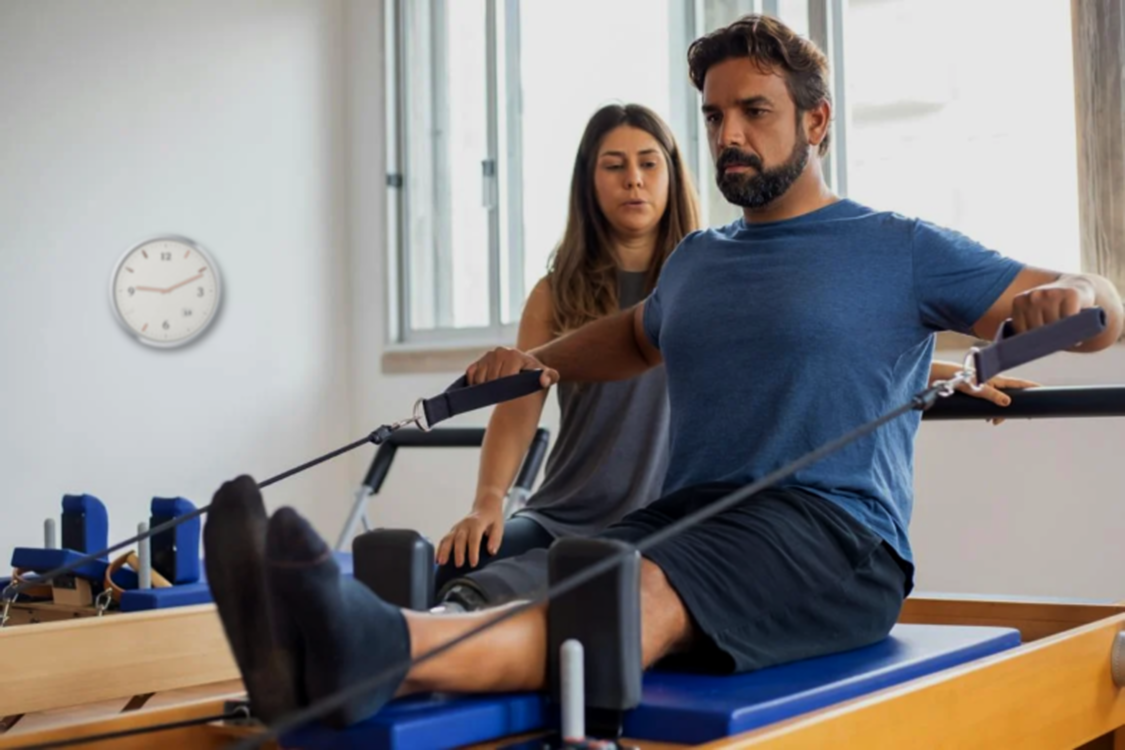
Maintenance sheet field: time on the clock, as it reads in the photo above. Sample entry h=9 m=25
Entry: h=9 m=11
